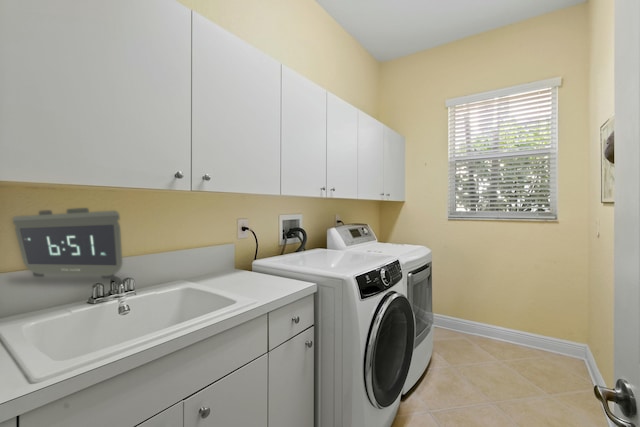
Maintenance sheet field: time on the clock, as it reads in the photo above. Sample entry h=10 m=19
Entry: h=6 m=51
